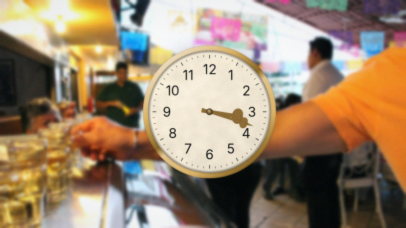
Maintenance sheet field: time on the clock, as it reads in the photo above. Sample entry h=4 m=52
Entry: h=3 m=18
